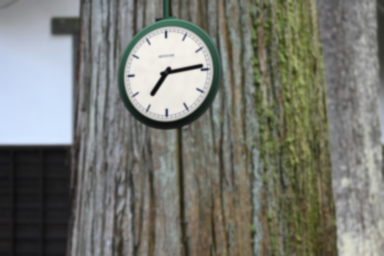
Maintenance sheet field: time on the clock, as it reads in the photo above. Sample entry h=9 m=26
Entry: h=7 m=14
